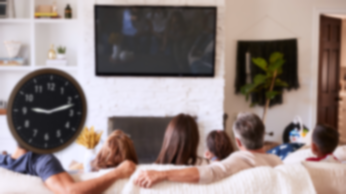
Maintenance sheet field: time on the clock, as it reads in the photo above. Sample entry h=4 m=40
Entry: h=9 m=12
